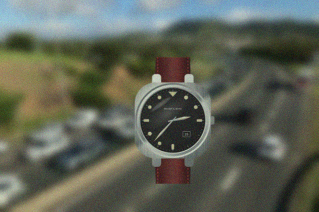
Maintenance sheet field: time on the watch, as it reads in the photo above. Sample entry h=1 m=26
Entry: h=2 m=37
